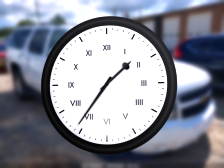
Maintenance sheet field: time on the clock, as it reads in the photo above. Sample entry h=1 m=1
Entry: h=1 m=36
